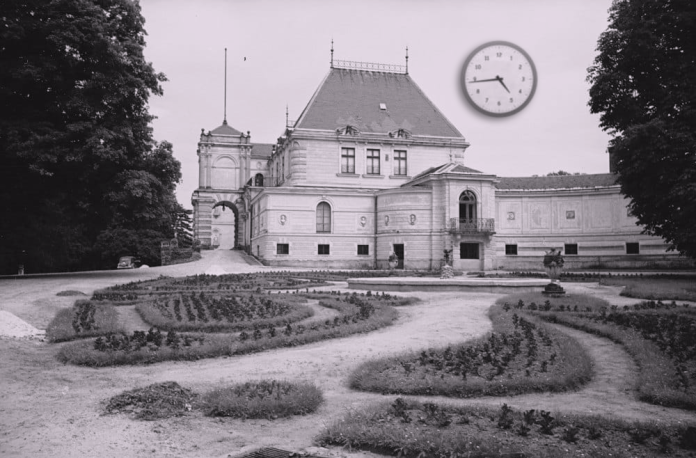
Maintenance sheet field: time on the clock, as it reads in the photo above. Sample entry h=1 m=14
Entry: h=4 m=44
